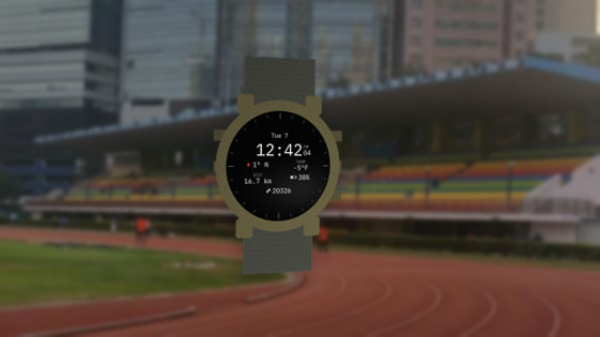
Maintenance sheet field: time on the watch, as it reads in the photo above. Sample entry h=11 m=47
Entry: h=12 m=42
